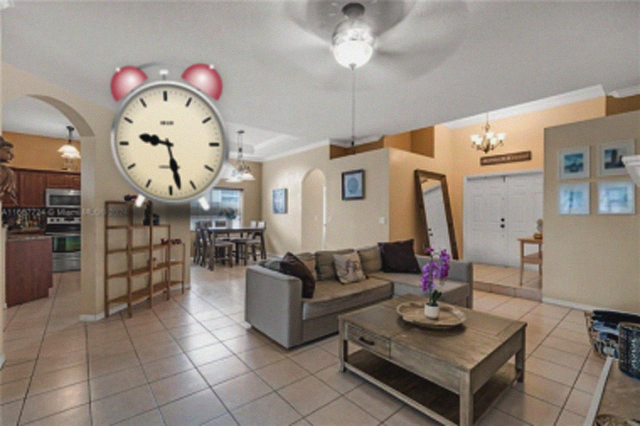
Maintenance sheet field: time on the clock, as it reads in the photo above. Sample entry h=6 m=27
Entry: h=9 m=28
